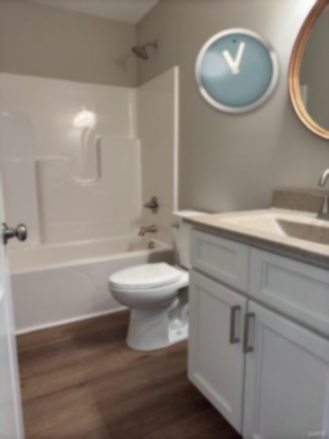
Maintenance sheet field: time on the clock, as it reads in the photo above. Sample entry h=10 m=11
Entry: h=11 m=3
